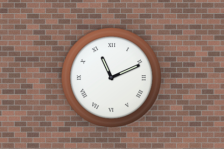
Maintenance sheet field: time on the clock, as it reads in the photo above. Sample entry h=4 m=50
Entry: h=11 m=11
